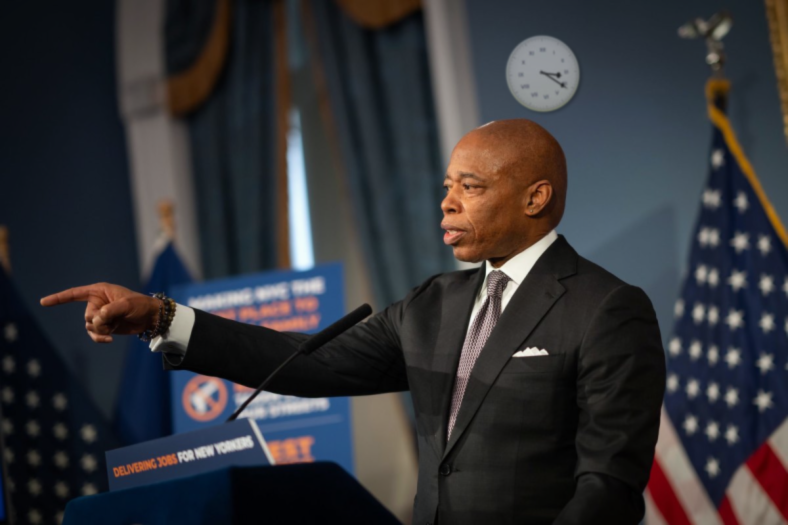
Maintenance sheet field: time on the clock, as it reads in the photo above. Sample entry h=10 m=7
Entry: h=3 m=21
